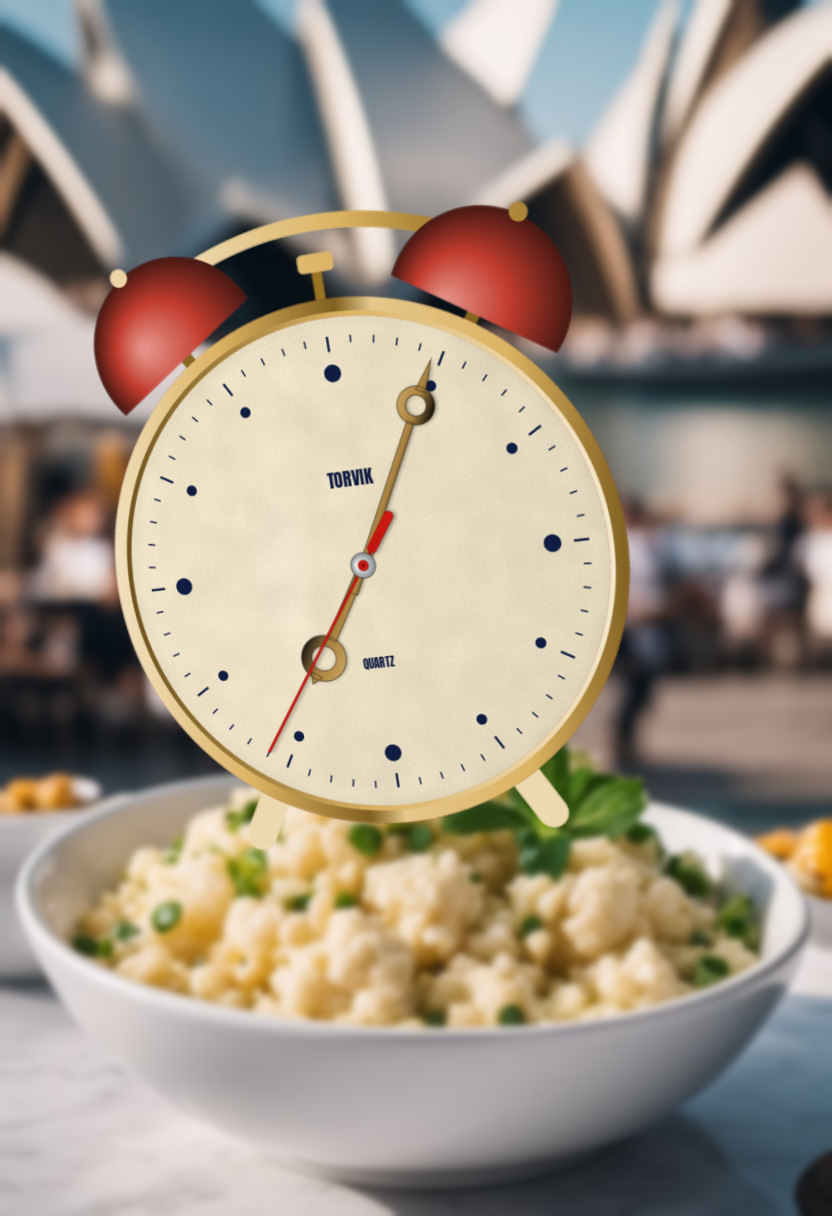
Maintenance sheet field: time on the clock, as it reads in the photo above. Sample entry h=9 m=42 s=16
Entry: h=7 m=4 s=36
